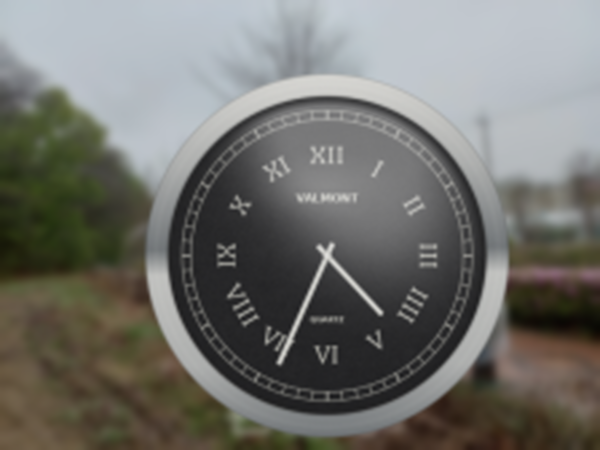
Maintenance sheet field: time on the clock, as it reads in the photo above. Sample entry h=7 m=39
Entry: h=4 m=34
